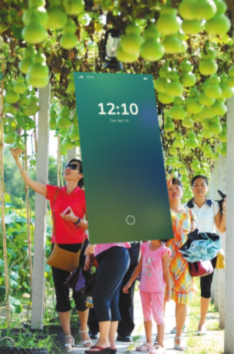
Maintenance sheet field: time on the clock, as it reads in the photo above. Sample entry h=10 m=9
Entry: h=12 m=10
